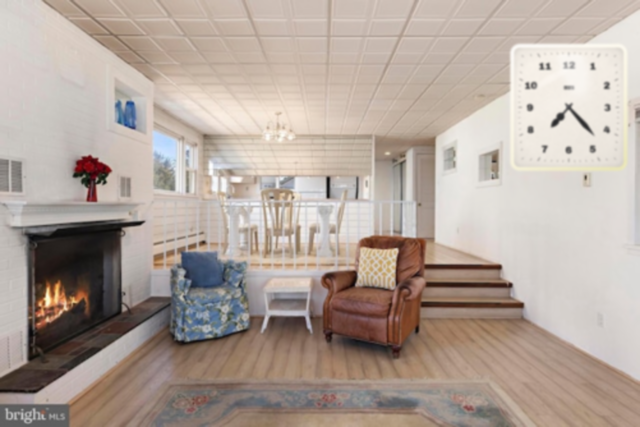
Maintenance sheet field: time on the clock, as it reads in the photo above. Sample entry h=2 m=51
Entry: h=7 m=23
